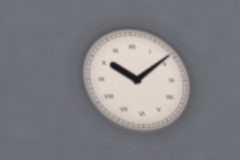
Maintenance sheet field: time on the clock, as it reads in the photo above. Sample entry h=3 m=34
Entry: h=10 m=9
